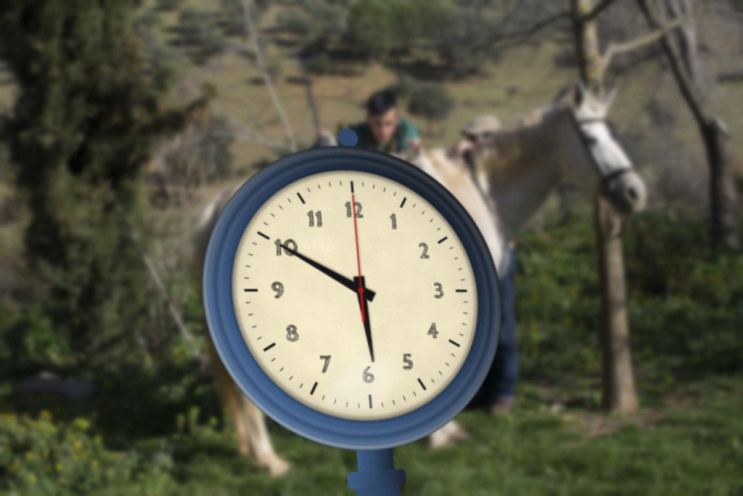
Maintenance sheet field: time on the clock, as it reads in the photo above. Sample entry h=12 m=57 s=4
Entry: h=5 m=50 s=0
